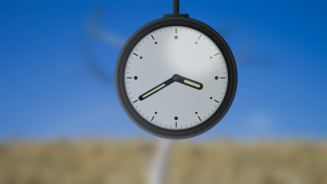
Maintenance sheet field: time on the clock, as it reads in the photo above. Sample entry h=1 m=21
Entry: h=3 m=40
